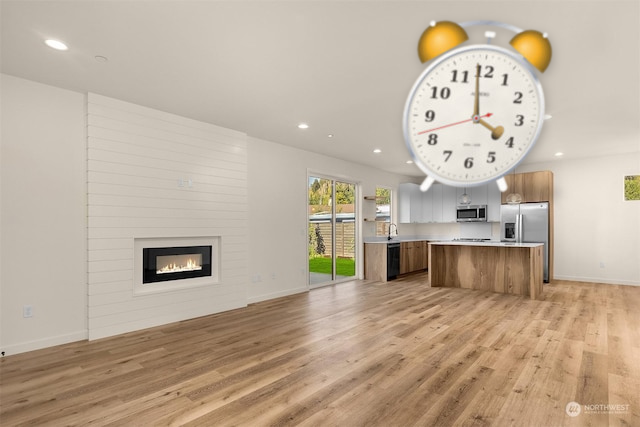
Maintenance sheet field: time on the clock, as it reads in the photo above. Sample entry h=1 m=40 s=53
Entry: h=3 m=58 s=42
